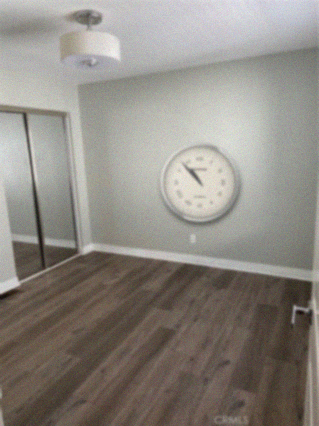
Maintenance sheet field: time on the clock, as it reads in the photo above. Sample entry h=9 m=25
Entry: h=10 m=53
